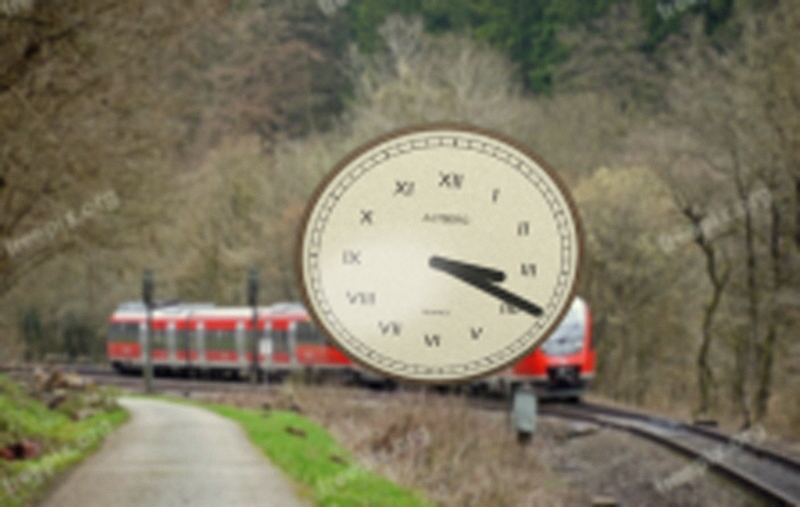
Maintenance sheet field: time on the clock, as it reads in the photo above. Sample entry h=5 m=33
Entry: h=3 m=19
